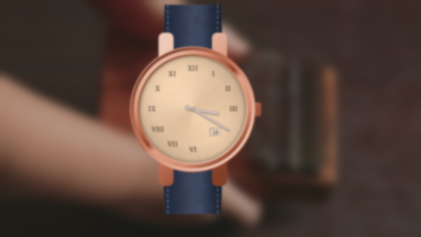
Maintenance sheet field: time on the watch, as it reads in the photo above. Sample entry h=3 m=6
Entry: h=3 m=20
